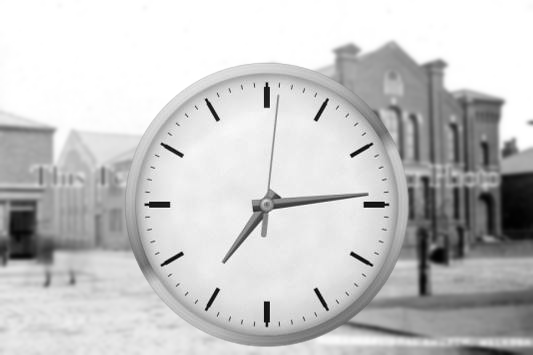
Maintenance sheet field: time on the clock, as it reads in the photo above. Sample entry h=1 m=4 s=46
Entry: h=7 m=14 s=1
